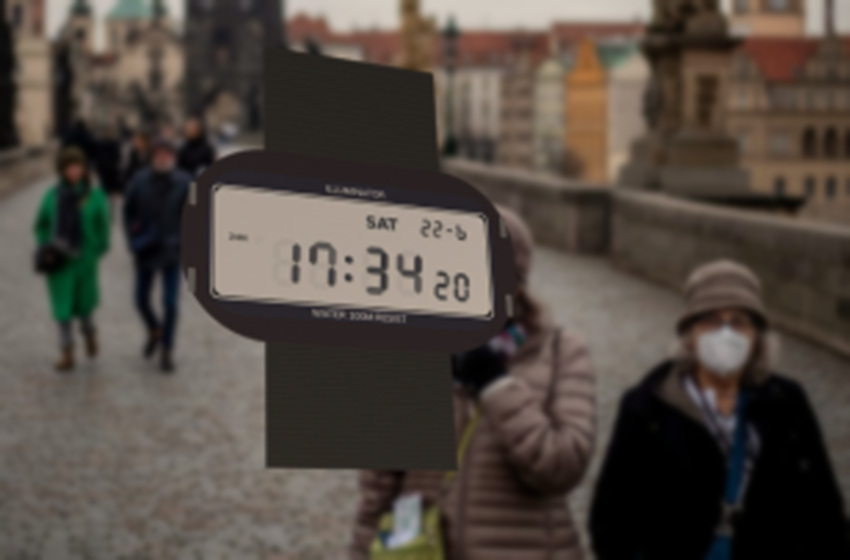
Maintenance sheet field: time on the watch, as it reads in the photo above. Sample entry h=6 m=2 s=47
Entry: h=17 m=34 s=20
